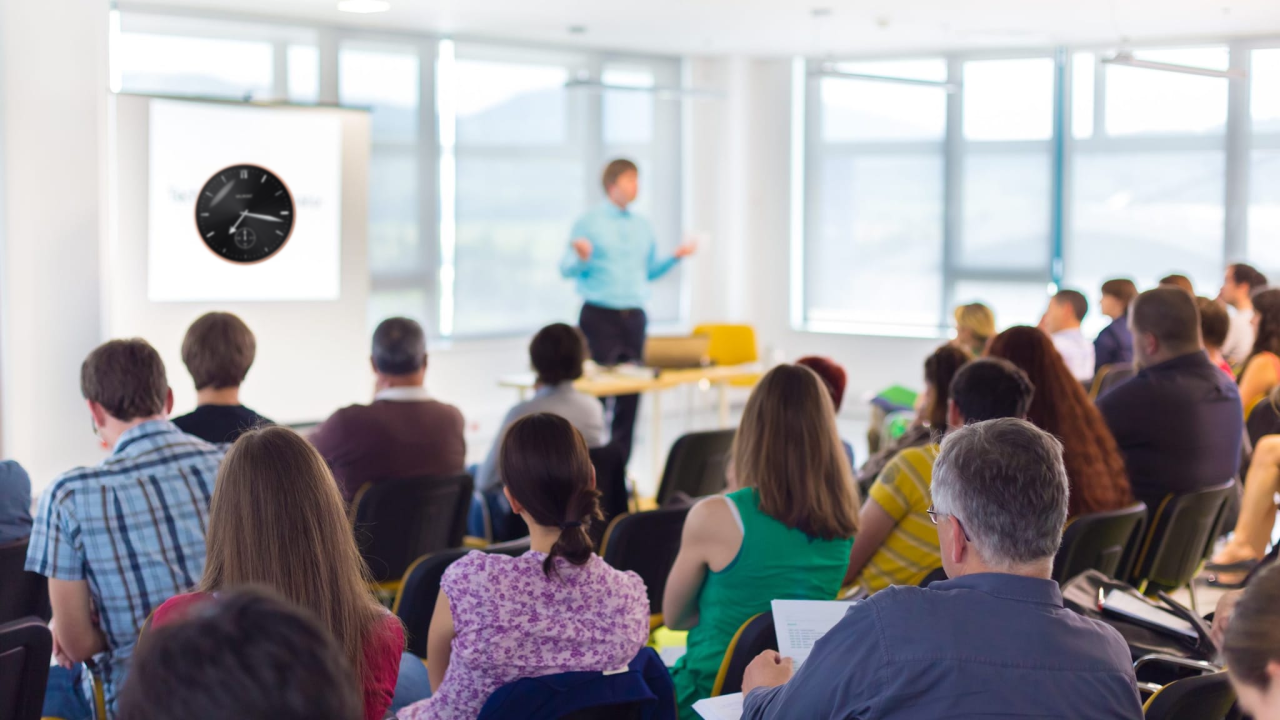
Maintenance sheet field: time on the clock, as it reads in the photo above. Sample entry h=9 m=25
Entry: h=7 m=17
